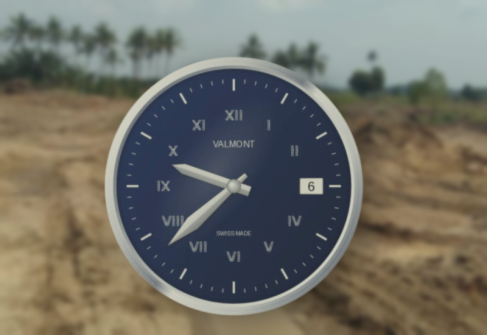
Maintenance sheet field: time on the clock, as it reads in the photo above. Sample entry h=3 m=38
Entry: h=9 m=38
